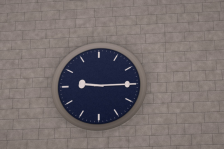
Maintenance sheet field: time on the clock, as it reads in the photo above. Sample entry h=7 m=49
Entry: h=9 m=15
